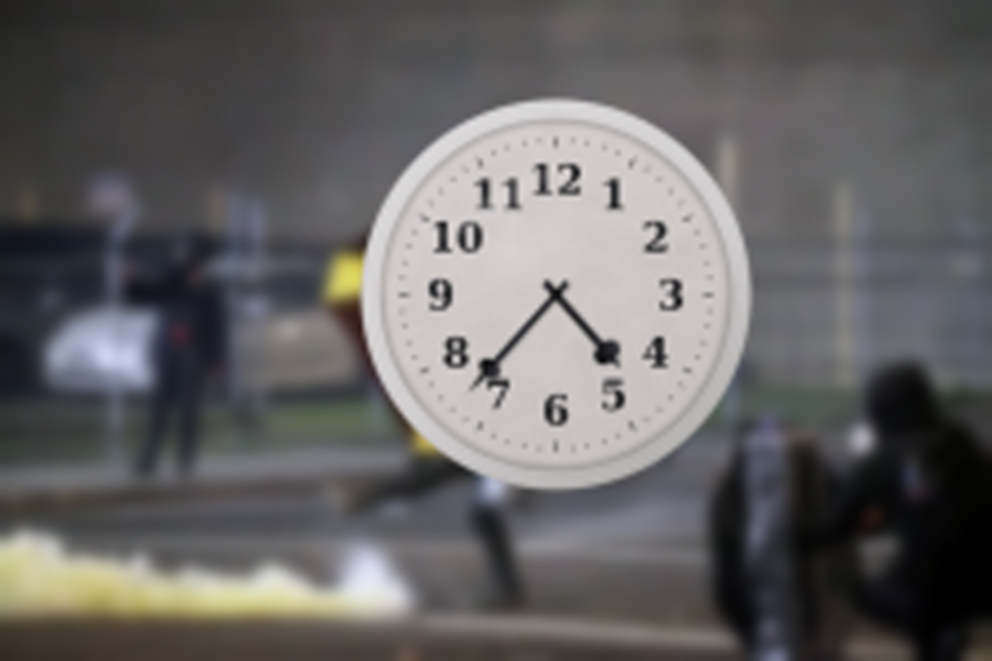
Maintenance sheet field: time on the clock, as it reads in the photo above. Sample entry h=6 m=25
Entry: h=4 m=37
